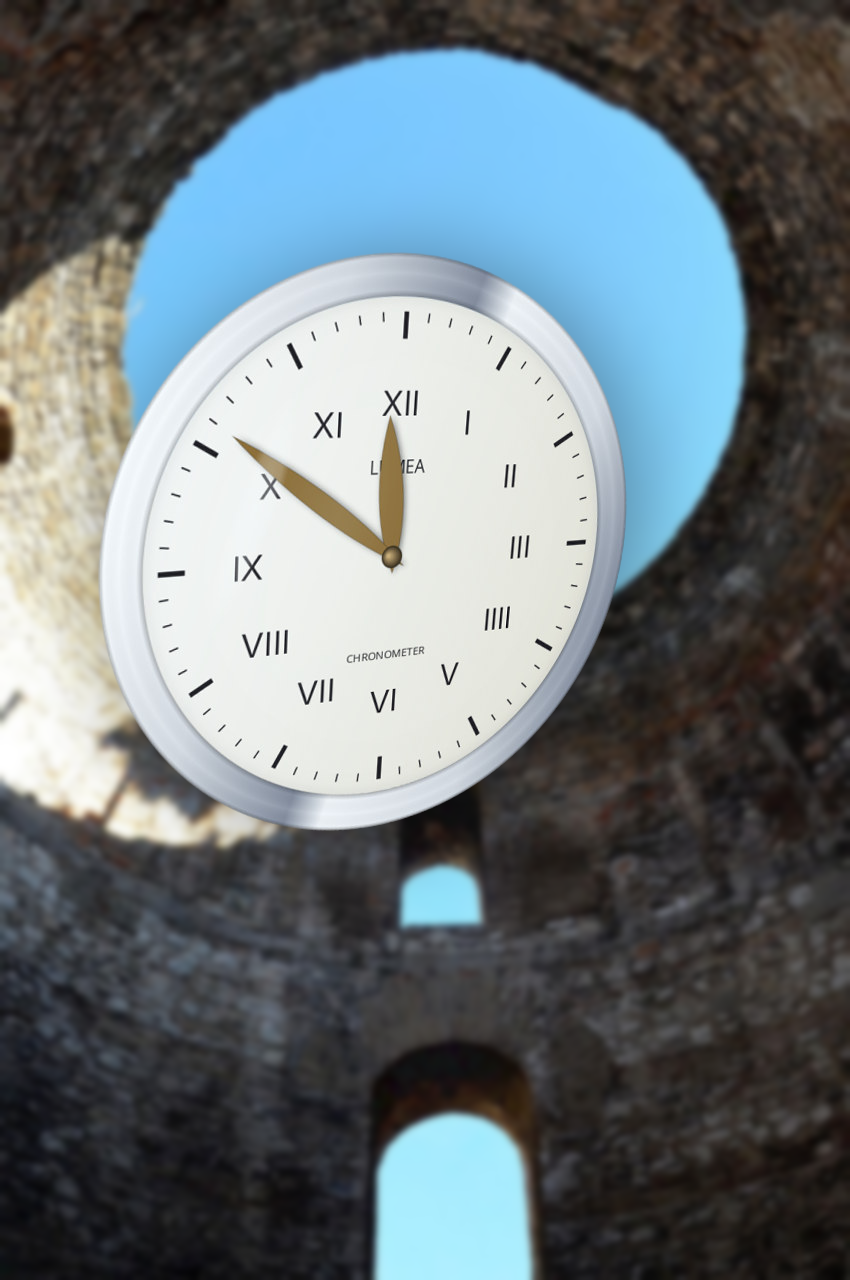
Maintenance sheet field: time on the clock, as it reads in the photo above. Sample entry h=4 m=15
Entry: h=11 m=51
